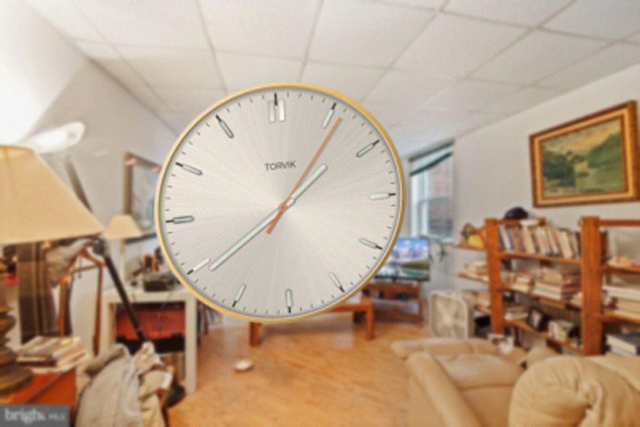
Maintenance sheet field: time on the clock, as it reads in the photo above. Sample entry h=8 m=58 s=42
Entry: h=1 m=39 s=6
